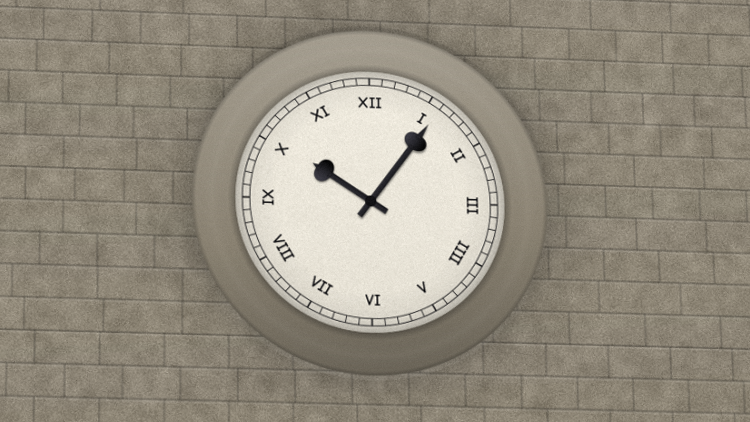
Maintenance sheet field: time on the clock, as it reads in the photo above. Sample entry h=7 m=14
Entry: h=10 m=6
